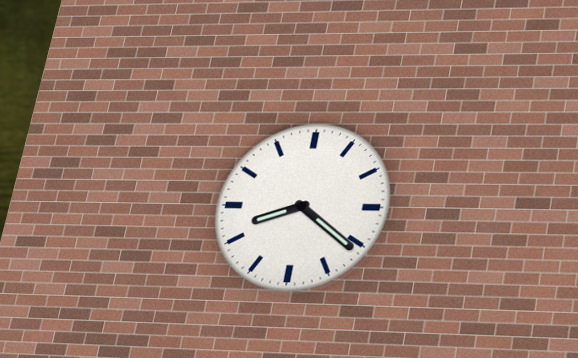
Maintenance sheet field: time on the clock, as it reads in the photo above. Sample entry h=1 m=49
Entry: h=8 m=21
